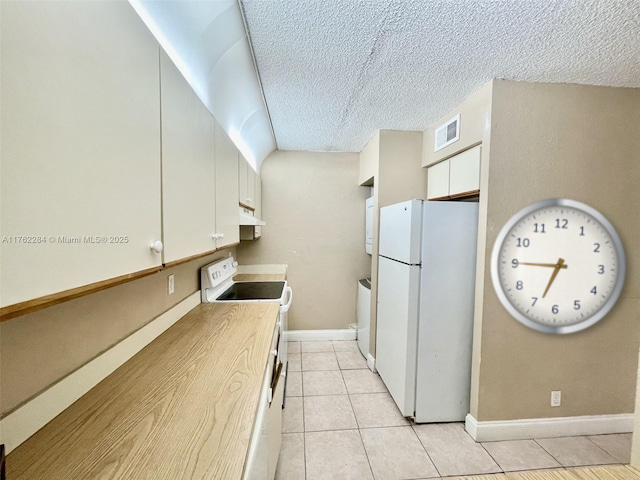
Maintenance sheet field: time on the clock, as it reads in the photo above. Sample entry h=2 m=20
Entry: h=6 m=45
